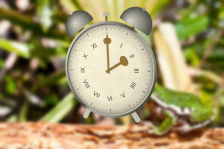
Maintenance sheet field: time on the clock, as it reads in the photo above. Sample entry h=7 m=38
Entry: h=2 m=0
